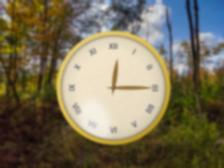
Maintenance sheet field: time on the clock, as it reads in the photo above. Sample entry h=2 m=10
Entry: h=12 m=15
